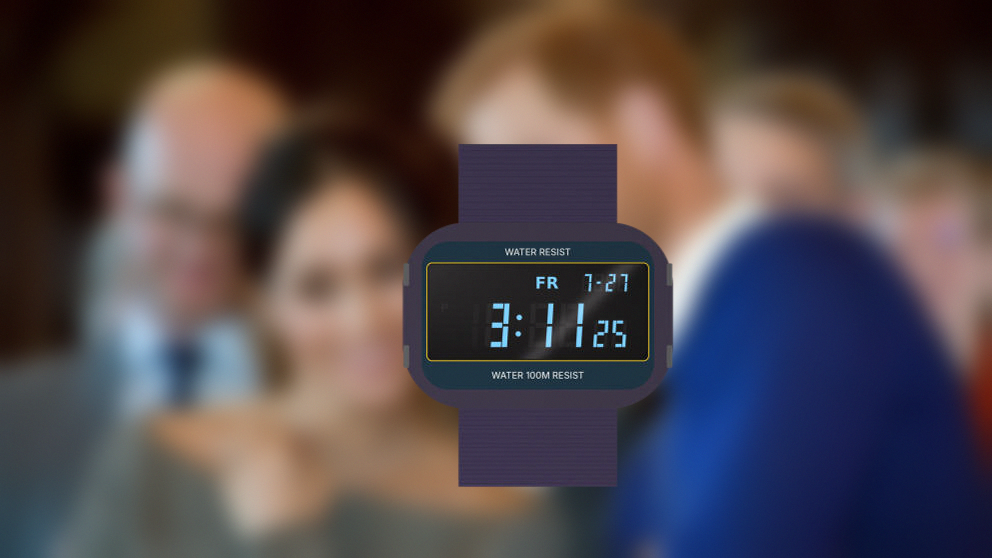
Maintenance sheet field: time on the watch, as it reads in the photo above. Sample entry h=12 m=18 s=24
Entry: h=3 m=11 s=25
